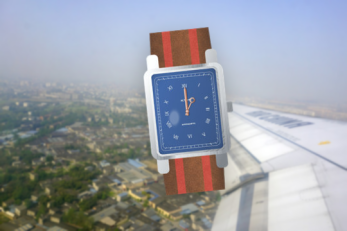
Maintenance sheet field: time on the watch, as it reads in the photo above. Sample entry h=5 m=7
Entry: h=1 m=0
